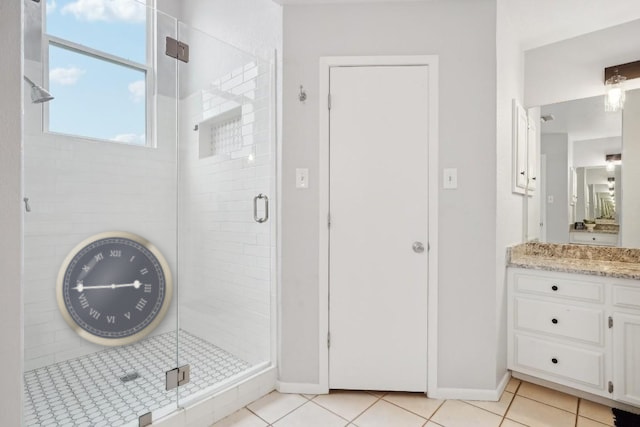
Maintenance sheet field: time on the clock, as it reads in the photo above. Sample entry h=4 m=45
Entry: h=2 m=44
